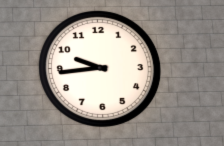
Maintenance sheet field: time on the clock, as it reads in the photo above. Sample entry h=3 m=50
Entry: h=9 m=44
